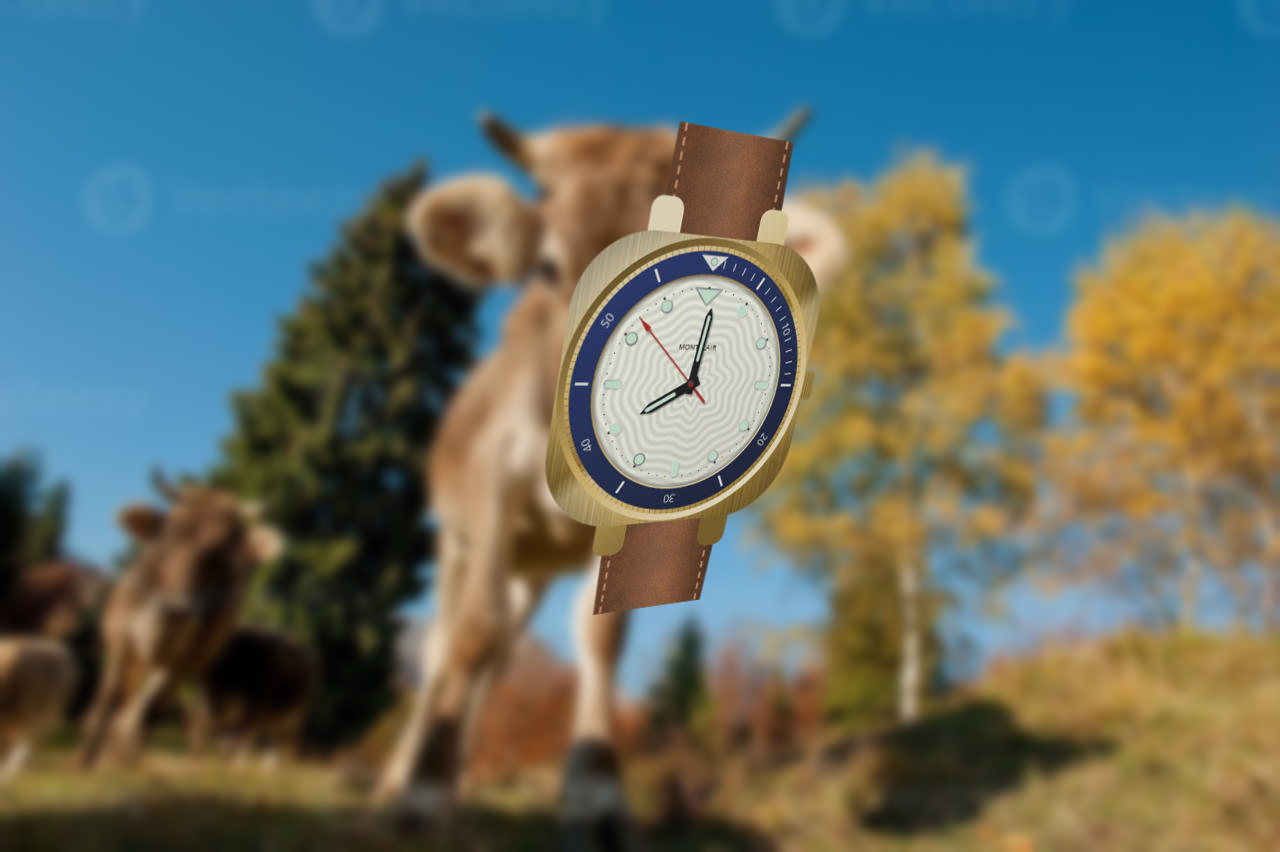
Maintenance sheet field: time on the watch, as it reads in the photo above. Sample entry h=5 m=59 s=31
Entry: h=8 m=0 s=52
